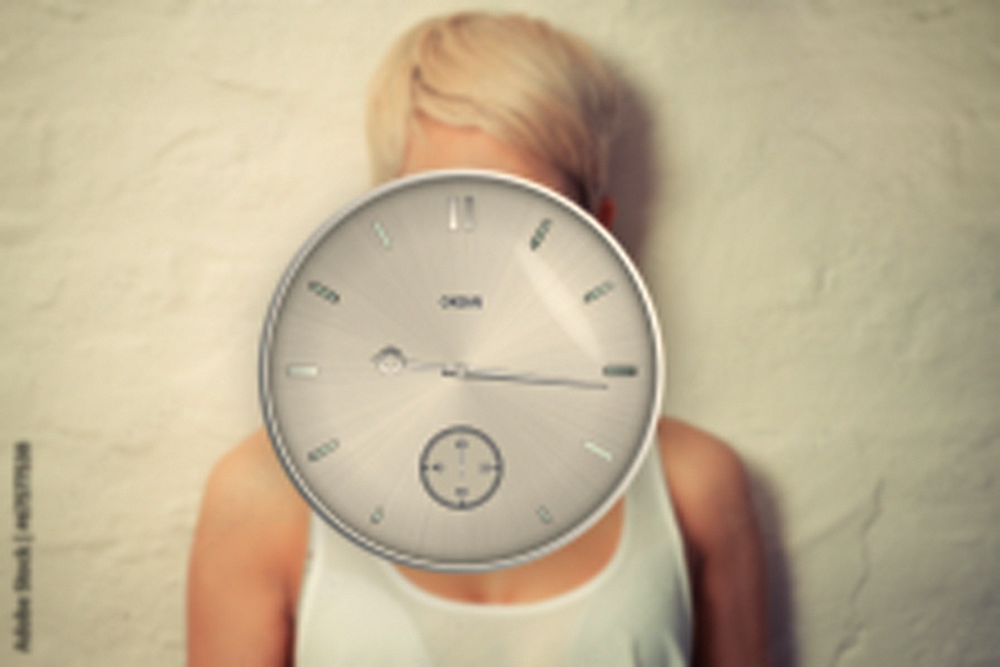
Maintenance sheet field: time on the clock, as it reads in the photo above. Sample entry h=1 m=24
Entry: h=9 m=16
